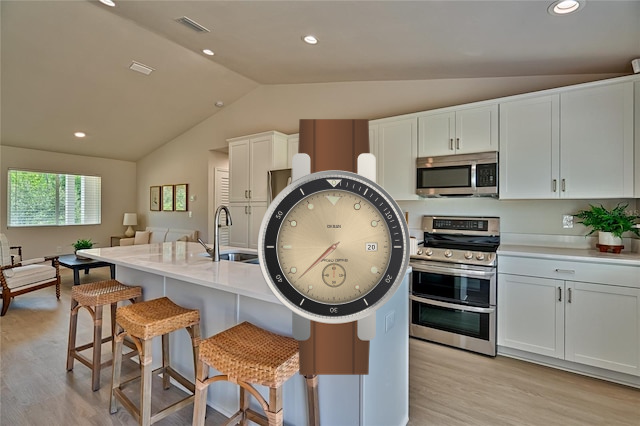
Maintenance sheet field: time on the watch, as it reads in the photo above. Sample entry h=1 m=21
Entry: h=7 m=38
